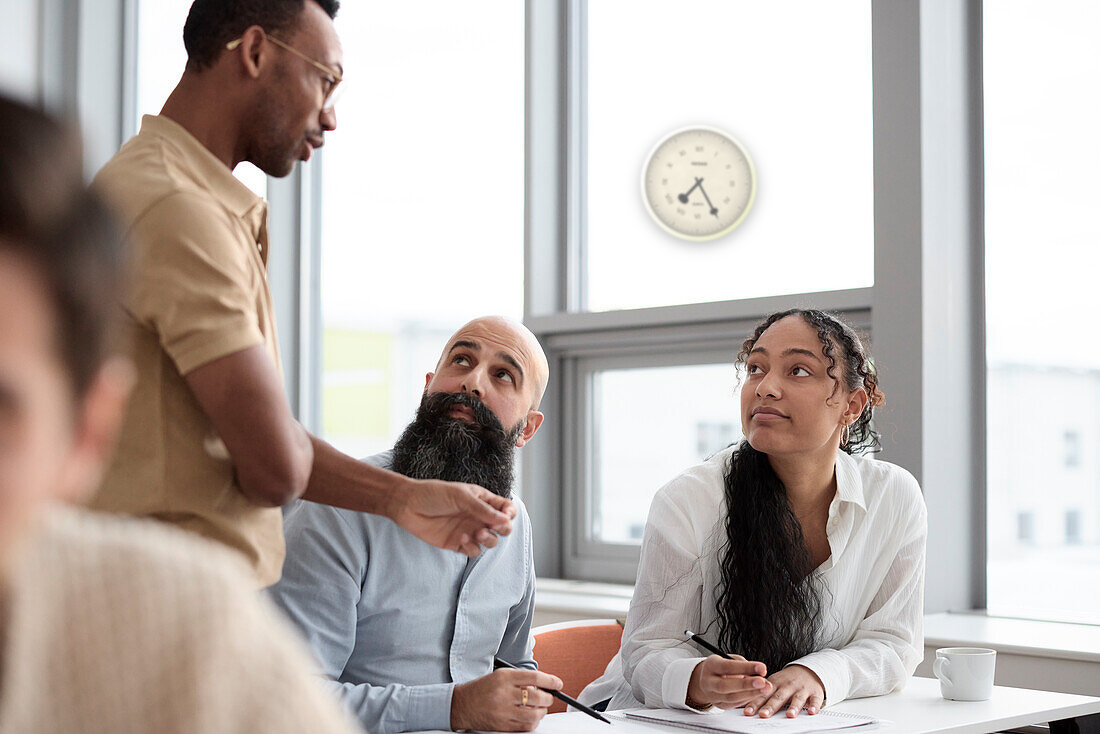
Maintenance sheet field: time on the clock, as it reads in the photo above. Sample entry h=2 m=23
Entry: h=7 m=25
